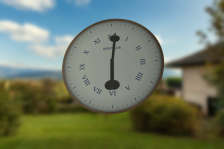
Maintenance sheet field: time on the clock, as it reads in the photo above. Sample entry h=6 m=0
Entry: h=6 m=1
